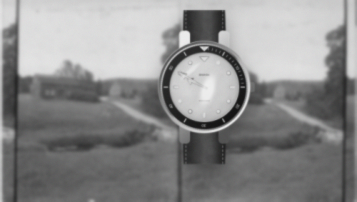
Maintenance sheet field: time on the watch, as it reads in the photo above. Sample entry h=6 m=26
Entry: h=9 m=50
